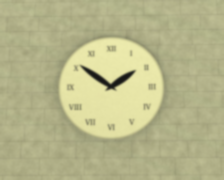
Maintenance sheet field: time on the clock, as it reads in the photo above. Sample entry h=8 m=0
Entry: h=1 m=51
